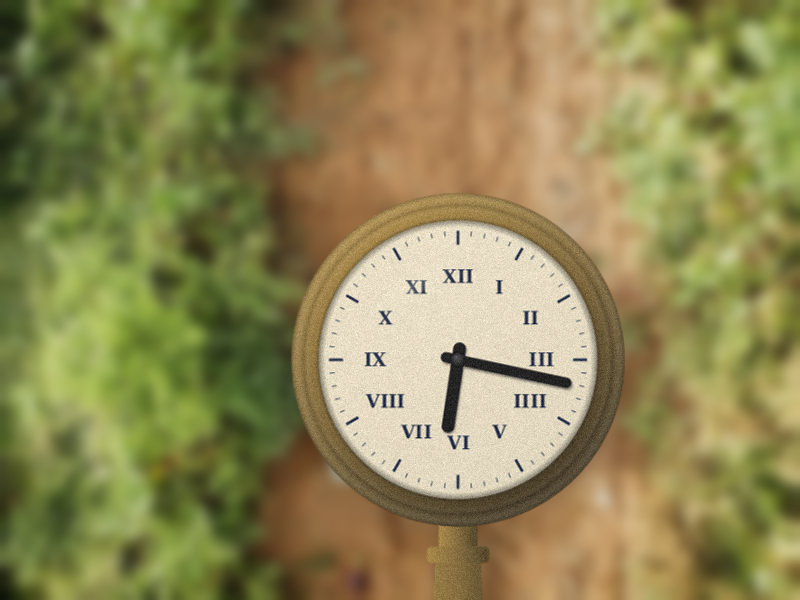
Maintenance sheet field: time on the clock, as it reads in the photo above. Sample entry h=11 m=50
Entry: h=6 m=17
